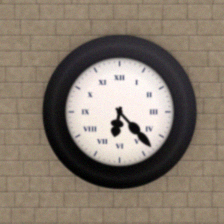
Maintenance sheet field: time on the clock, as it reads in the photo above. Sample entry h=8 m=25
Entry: h=6 m=23
